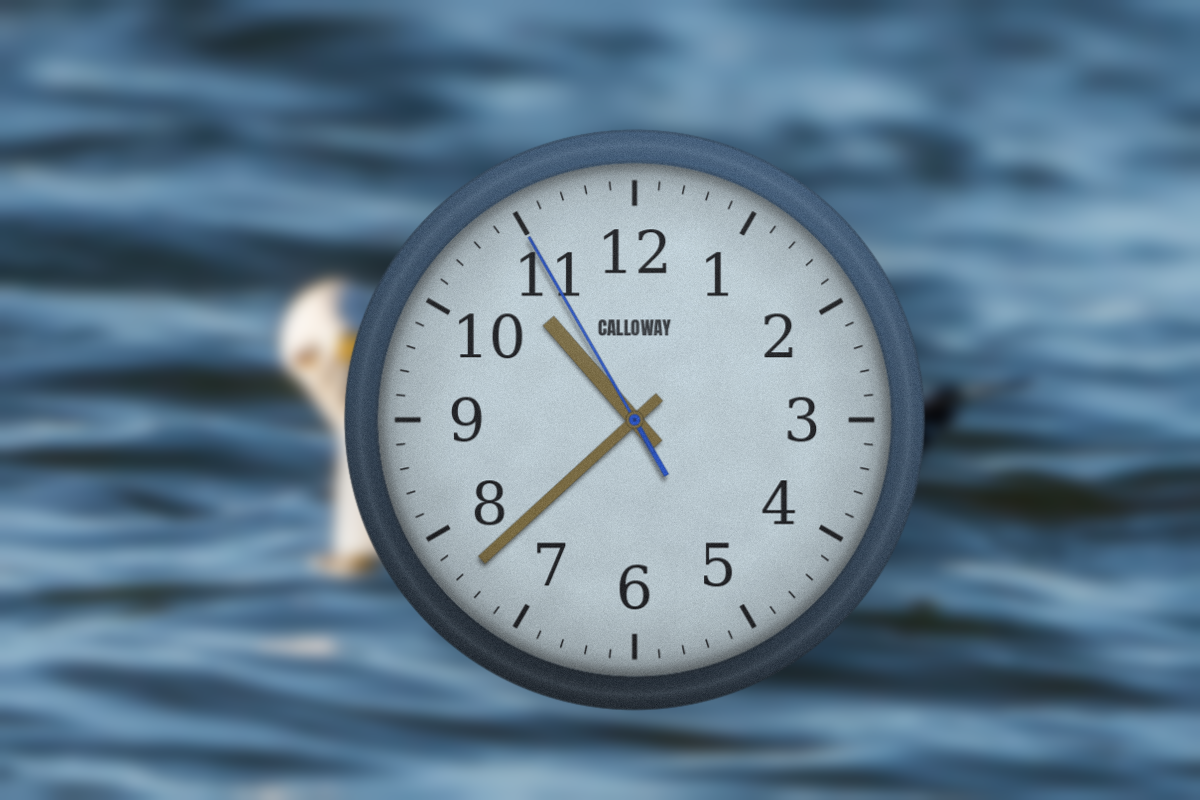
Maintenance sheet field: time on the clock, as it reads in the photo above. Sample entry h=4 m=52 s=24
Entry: h=10 m=37 s=55
